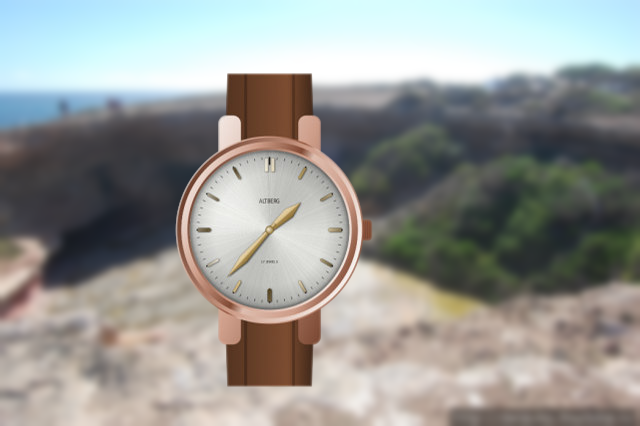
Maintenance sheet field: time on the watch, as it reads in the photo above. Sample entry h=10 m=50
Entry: h=1 m=37
